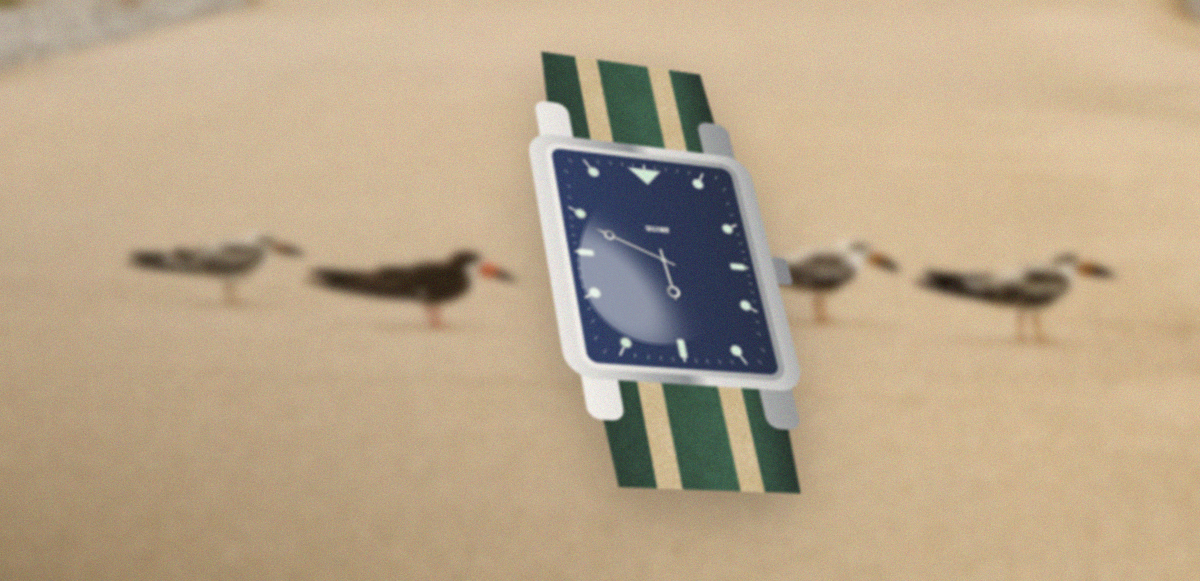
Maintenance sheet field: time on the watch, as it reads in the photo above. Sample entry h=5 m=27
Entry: h=5 m=49
